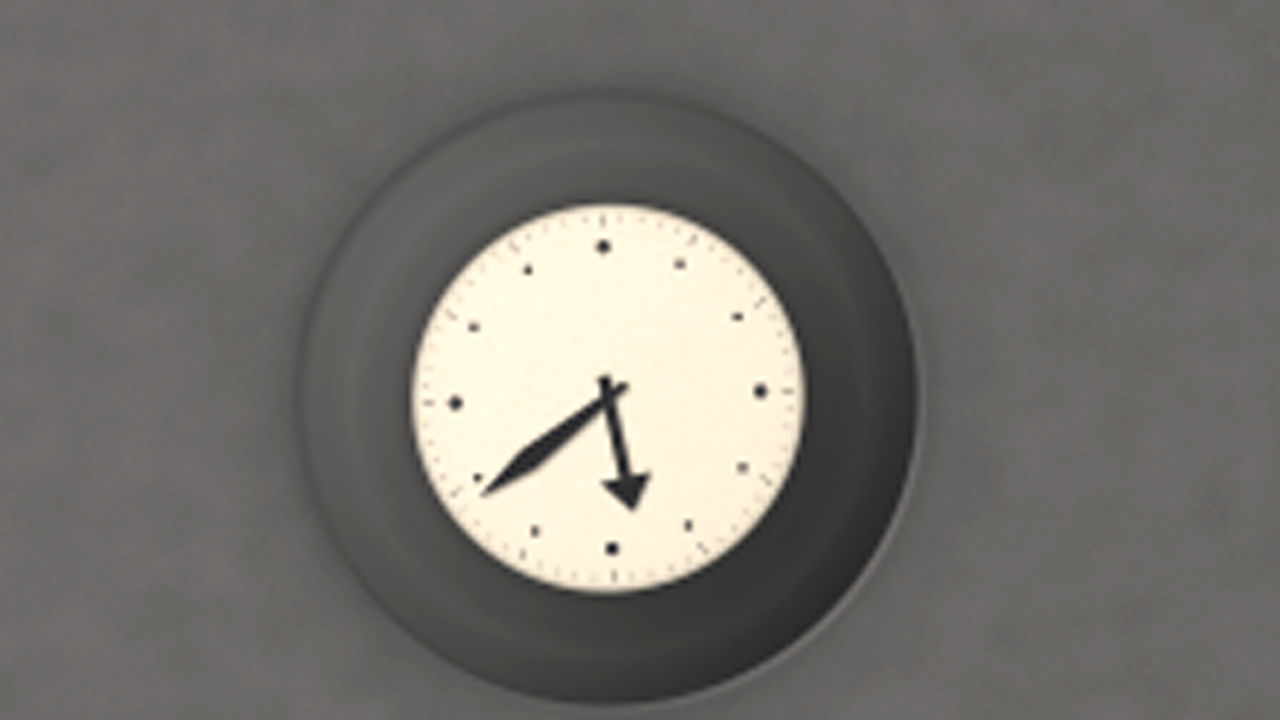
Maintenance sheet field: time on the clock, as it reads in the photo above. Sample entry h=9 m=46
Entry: h=5 m=39
